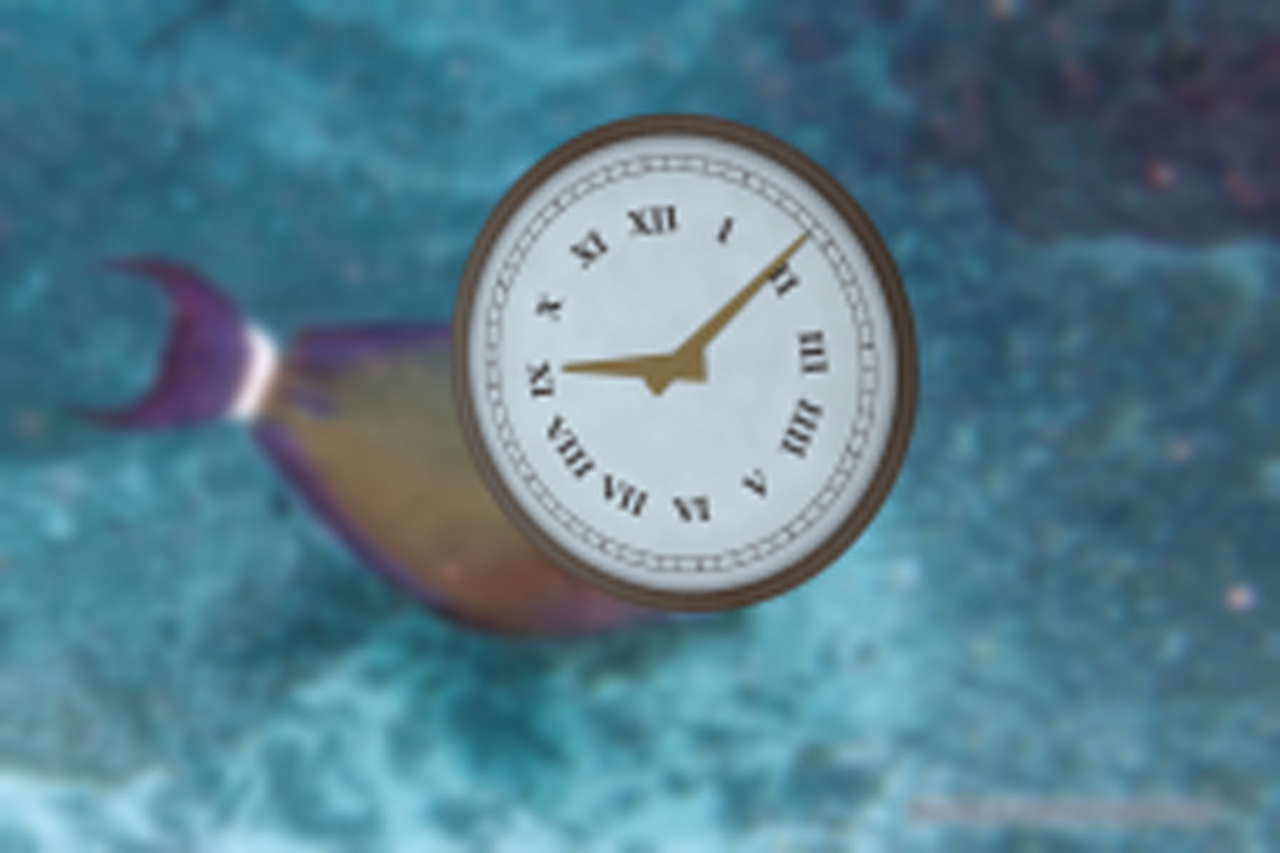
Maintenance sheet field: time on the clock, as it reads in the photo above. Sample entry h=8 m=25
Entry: h=9 m=9
